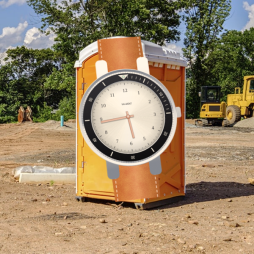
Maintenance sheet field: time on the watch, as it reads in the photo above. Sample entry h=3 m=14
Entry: h=5 m=44
